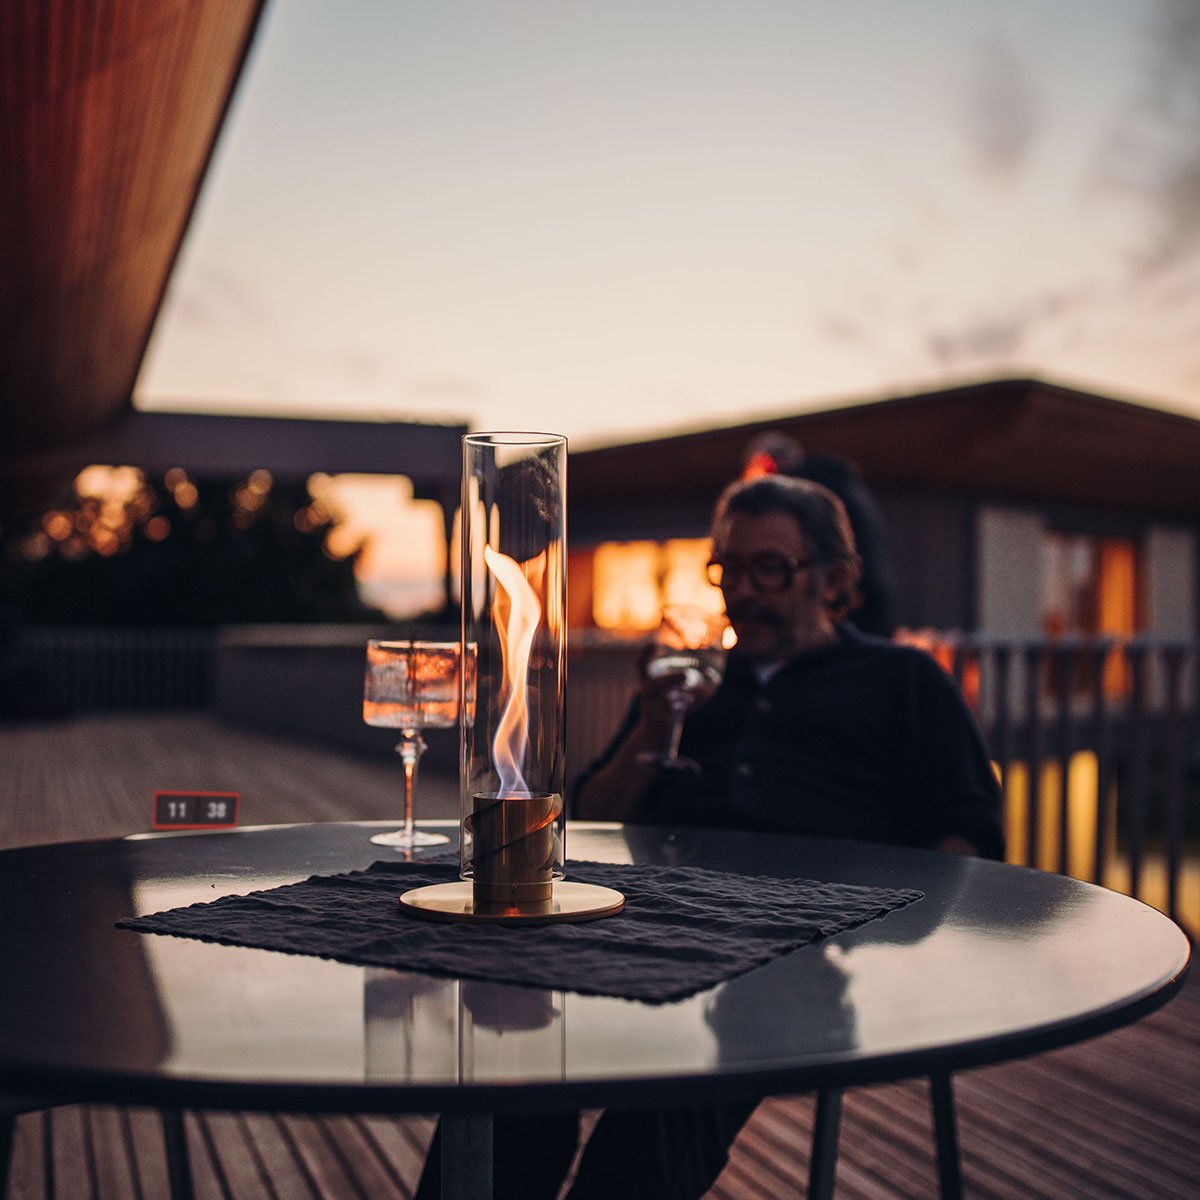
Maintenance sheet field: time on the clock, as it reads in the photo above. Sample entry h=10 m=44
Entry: h=11 m=38
